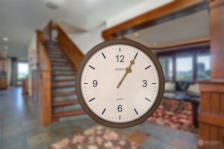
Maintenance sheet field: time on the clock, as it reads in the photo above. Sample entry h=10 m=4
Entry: h=1 m=5
